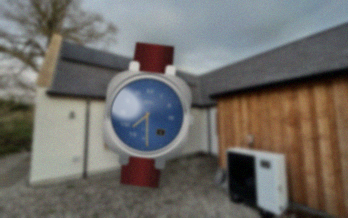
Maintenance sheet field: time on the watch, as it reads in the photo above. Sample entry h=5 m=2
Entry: h=7 m=29
